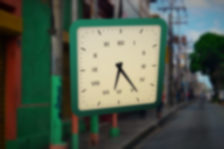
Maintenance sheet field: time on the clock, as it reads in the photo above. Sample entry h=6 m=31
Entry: h=6 m=24
